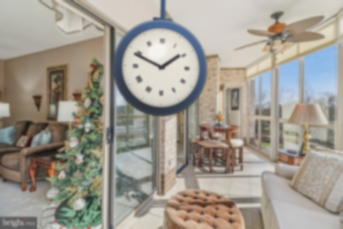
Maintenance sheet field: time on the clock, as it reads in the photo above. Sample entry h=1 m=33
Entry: h=1 m=49
